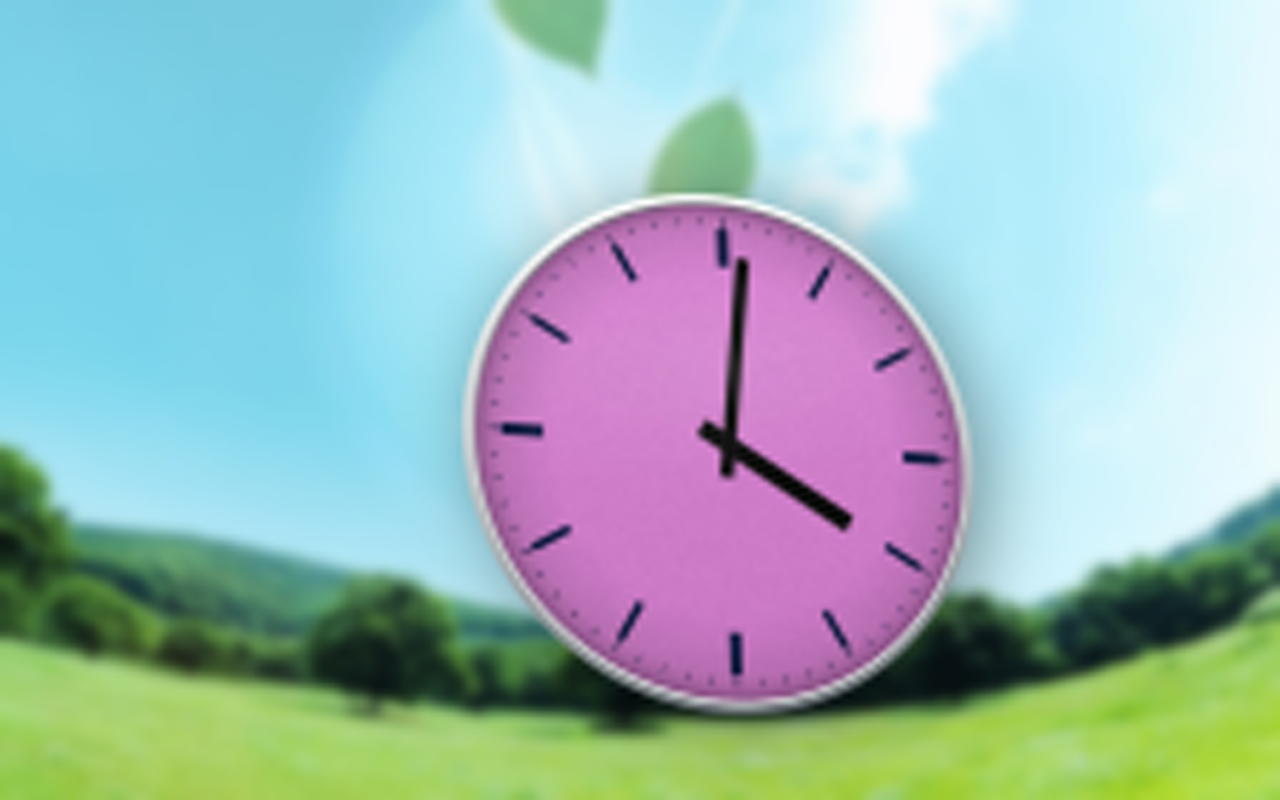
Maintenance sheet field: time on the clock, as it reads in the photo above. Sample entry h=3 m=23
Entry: h=4 m=1
